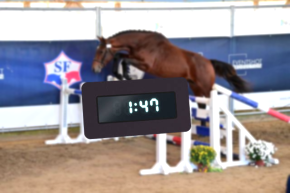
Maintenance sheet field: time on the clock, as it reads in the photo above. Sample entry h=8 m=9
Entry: h=1 m=47
